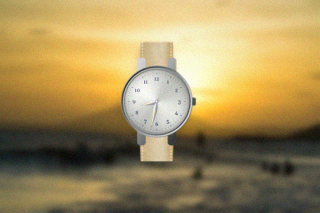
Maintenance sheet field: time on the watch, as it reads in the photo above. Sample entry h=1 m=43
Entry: h=8 m=32
